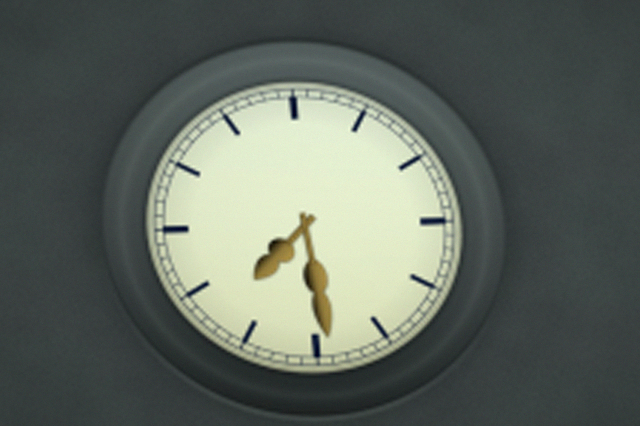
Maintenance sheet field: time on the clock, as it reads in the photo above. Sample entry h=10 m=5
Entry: h=7 m=29
